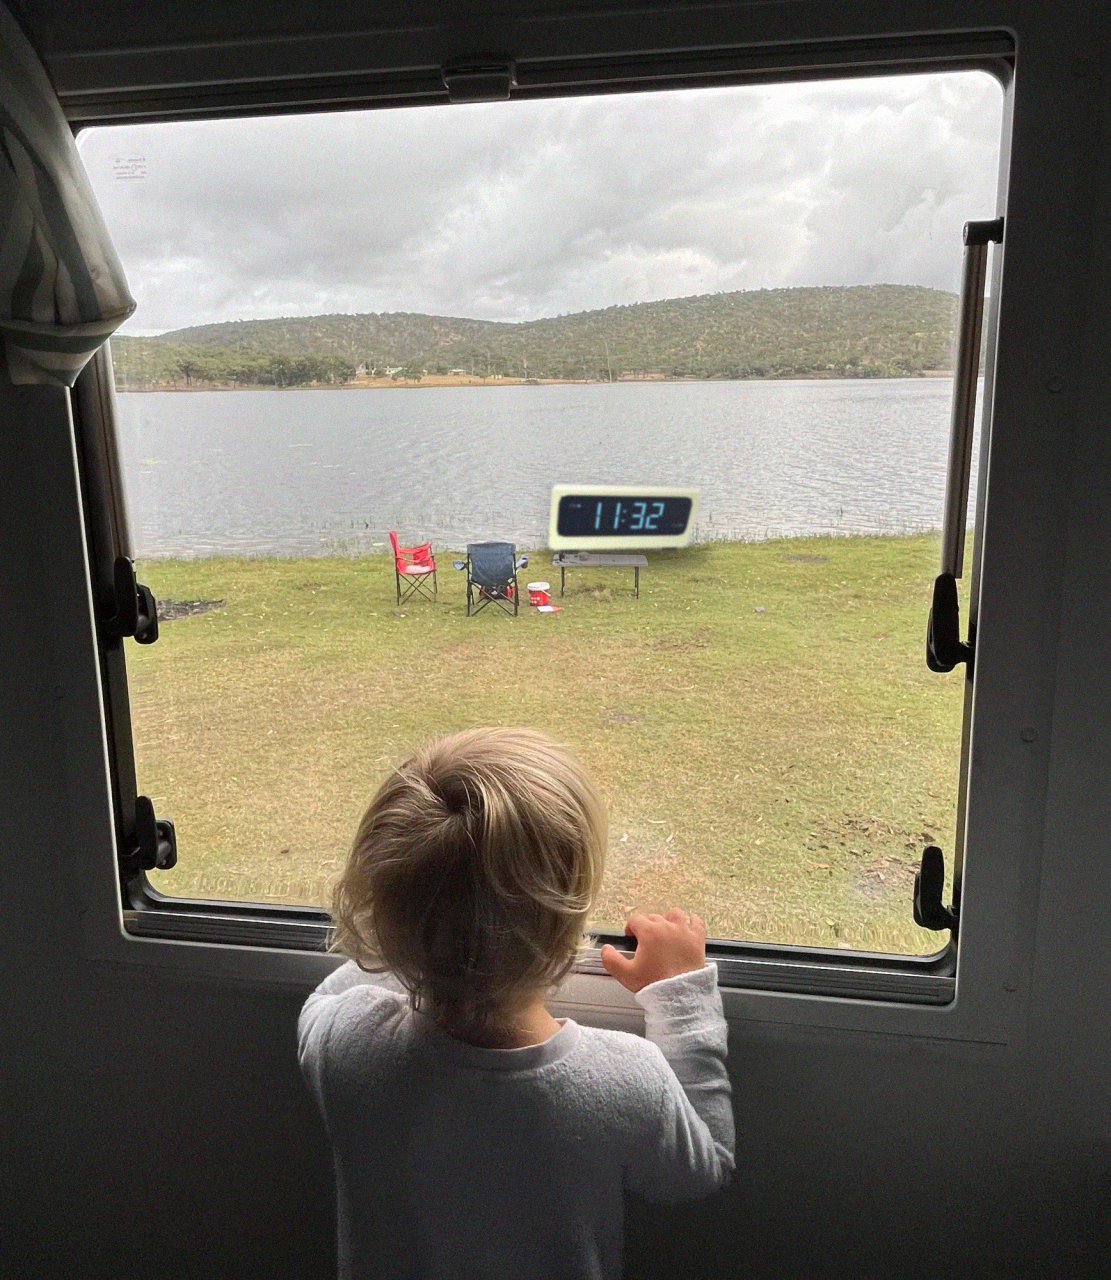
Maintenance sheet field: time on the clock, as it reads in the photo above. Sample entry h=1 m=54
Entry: h=11 m=32
